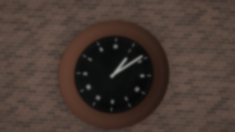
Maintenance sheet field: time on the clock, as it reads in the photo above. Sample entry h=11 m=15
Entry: h=1 m=9
